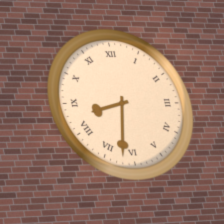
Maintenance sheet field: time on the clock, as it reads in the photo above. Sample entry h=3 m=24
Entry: h=8 m=32
